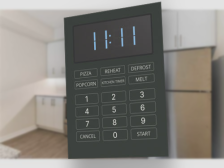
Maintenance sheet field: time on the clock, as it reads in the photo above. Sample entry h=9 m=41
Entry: h=11 m=11
